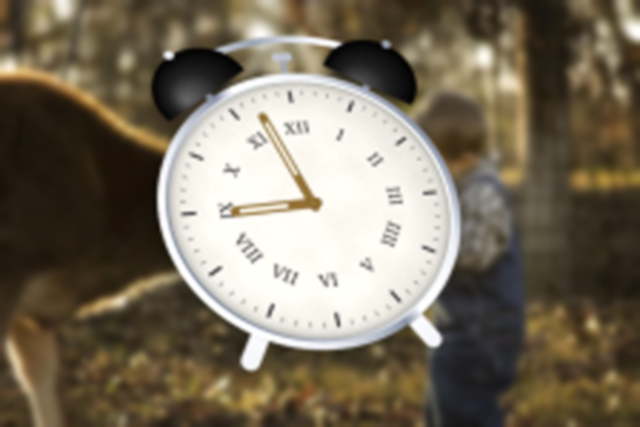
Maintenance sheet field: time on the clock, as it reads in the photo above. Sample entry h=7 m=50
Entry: h=8 m=57
